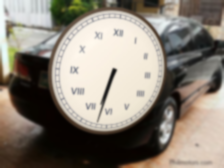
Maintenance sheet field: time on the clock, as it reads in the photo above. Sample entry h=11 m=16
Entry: h=6 m=32
